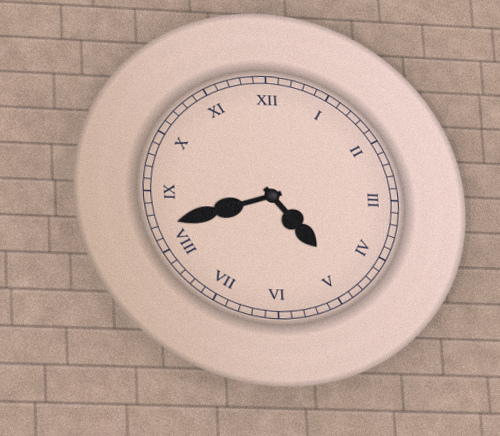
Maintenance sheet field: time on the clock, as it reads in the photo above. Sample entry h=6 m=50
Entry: h=4 m=42
